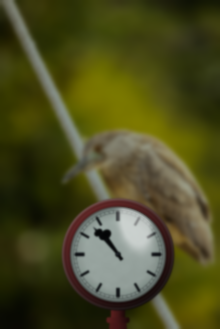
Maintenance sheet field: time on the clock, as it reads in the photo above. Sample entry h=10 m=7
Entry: h=10 m=53
